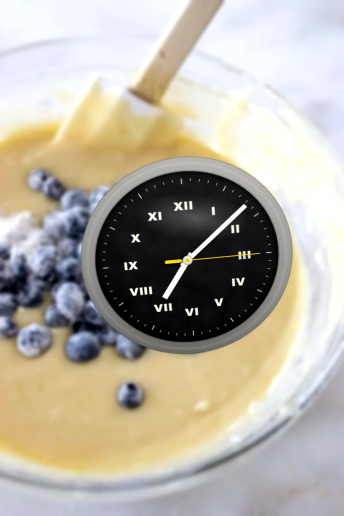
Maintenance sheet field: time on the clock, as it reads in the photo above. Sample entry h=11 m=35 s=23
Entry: h=7 m=8 s=15
